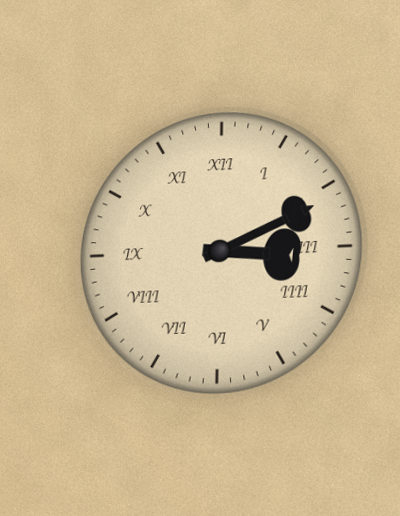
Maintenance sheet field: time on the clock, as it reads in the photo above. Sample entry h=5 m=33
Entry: h=3 m=11
